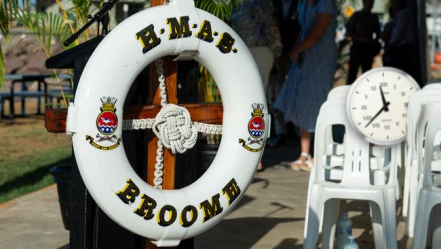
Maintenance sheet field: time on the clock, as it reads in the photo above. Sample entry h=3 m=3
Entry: h=11 m=38
